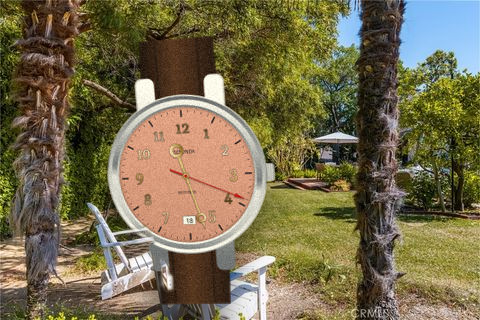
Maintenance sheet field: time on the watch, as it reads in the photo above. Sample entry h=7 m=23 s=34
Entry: h=11 m=27 s=19
